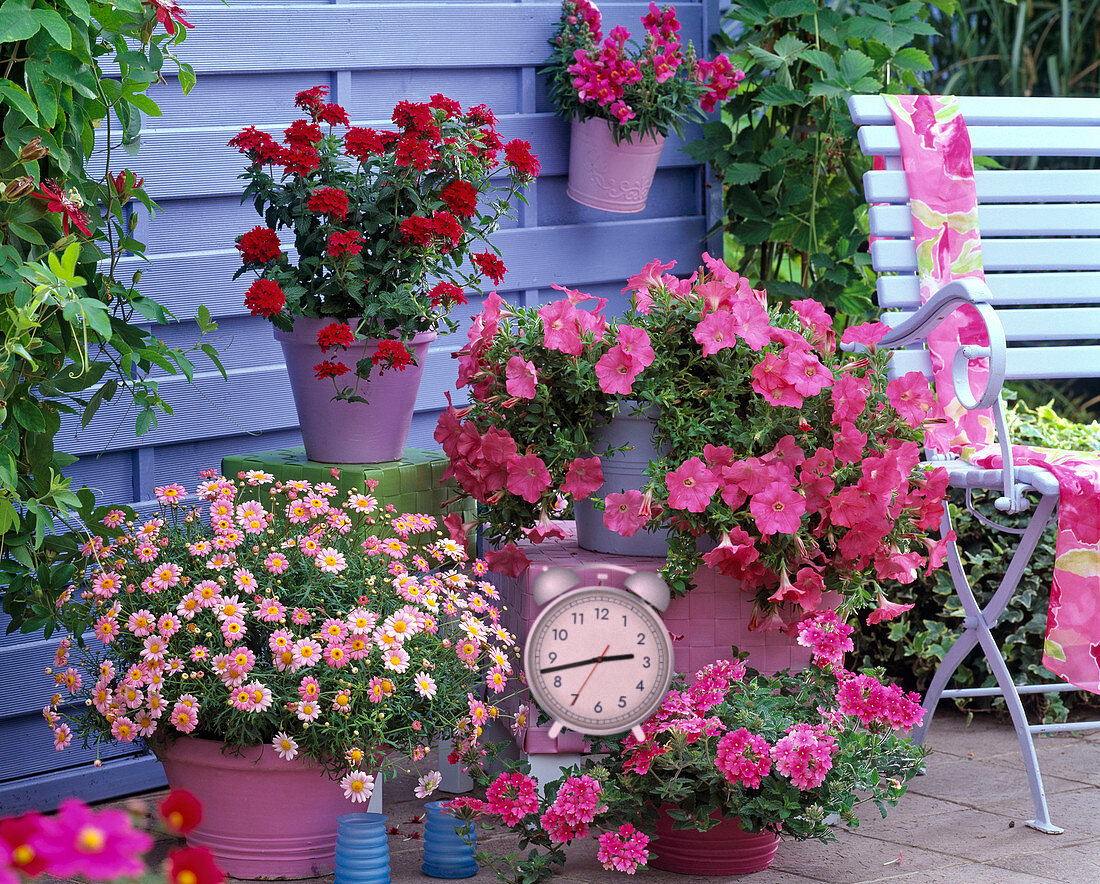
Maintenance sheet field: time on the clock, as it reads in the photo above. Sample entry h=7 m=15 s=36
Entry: h=2 m=42 s=35
